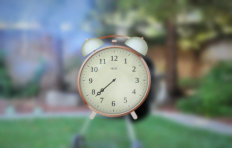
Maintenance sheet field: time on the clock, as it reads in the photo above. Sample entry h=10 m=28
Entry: h=7 m=38
